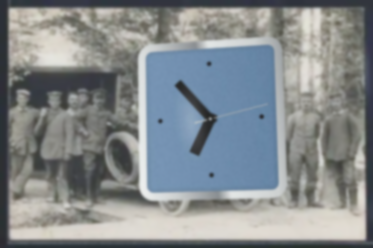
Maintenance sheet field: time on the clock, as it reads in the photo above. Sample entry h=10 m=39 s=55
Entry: h=6 m=53 s=13
